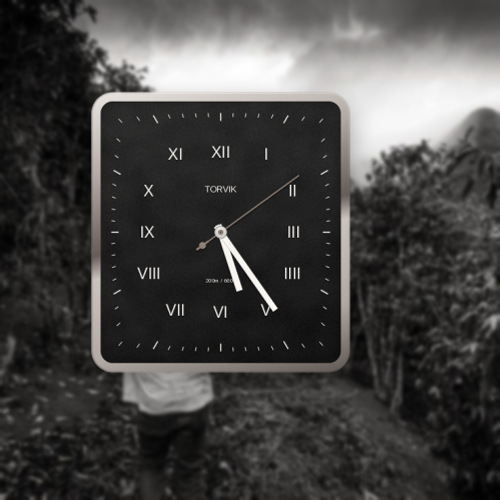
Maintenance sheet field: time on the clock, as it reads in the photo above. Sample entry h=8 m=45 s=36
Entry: h=5 m=24 s=9
